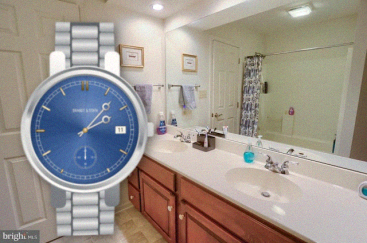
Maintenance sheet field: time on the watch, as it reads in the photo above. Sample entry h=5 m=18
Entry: h=2 m=7
